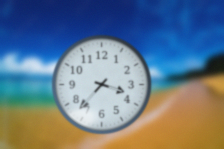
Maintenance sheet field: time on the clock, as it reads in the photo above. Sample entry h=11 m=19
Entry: h=3 m=37
